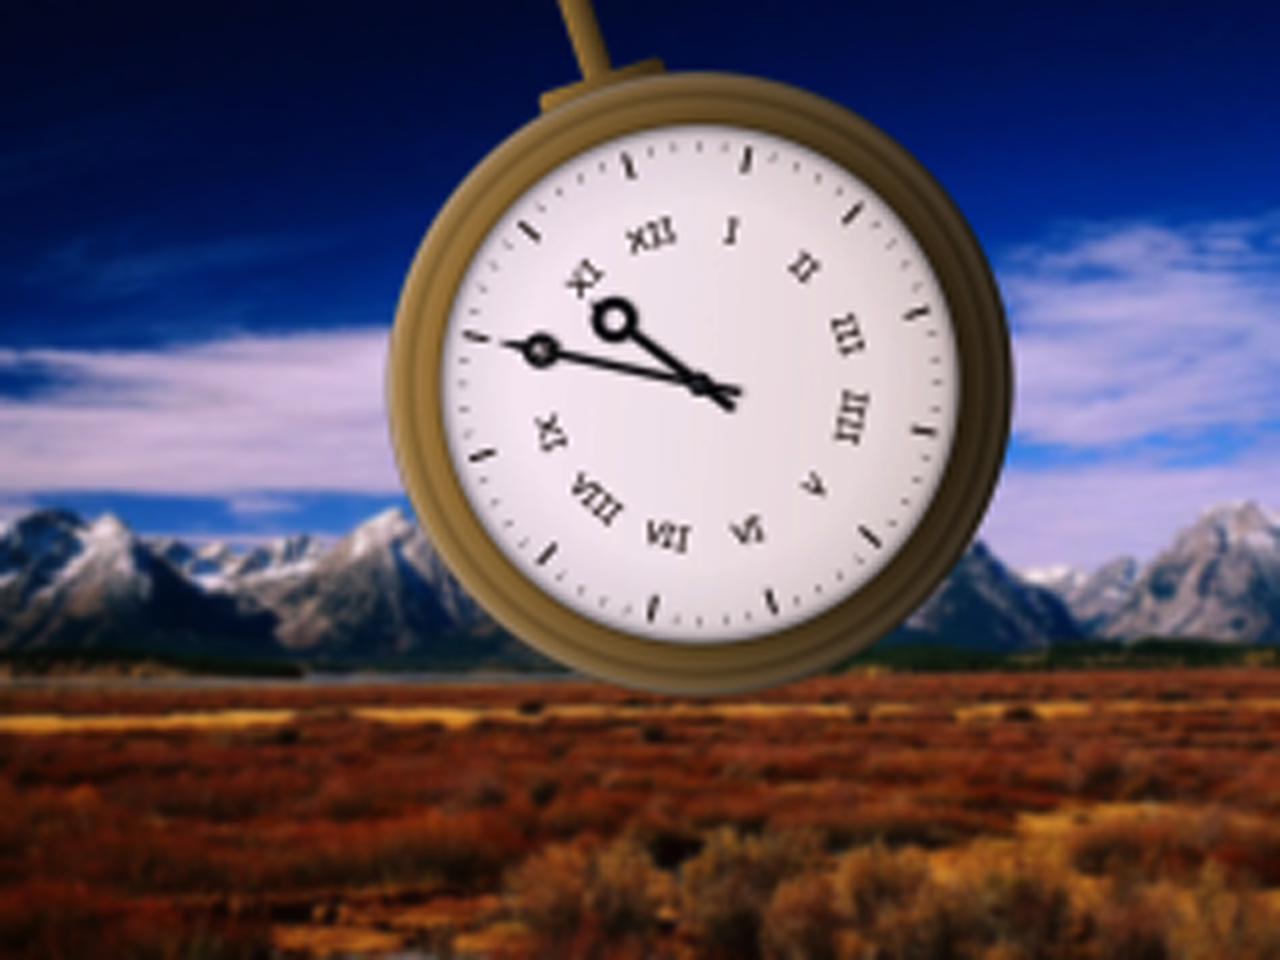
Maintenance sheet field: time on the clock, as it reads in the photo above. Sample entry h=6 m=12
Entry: h=10 m=50
